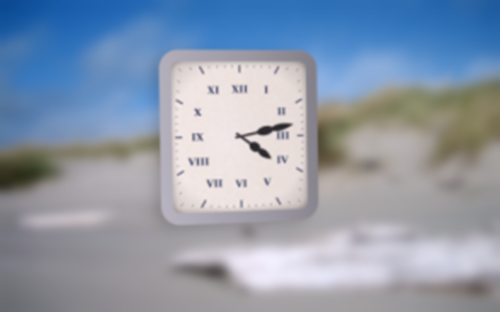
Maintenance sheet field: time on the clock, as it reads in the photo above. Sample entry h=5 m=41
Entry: h=4 m=13
